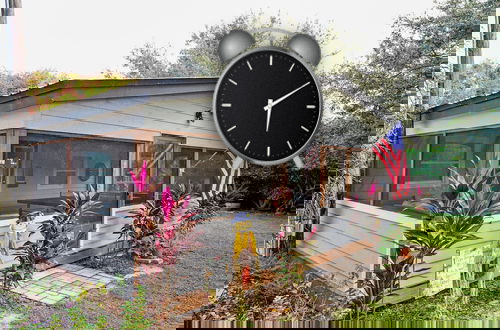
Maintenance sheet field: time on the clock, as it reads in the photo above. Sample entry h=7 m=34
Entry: h=6 m=10
